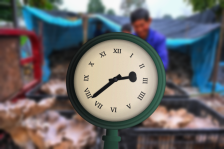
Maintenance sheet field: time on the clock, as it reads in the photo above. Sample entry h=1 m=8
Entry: h=2 m=38
